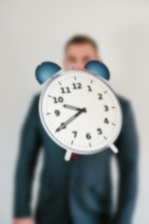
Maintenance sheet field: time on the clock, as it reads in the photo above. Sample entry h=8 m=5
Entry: h=9 m=40
